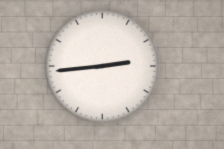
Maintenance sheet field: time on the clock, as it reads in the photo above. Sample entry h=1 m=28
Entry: h=2 m=44
